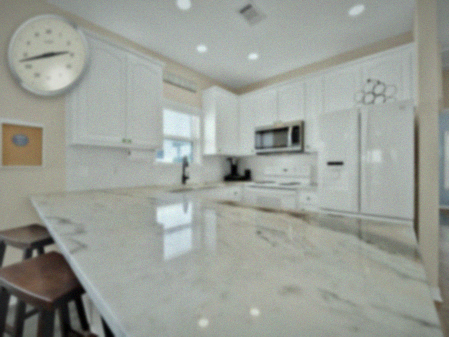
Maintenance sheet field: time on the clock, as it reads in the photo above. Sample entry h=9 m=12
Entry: h=2 m=43
